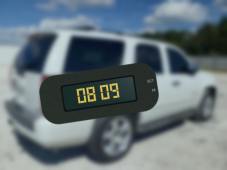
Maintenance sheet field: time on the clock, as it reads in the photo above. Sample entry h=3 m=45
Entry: h=8 m=9
